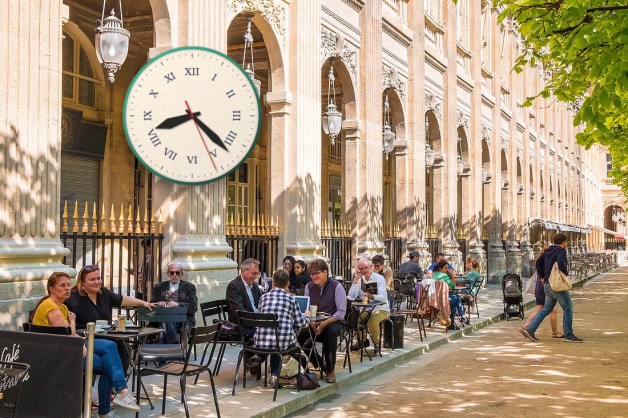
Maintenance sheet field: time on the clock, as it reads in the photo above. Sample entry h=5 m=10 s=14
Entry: h=8 m=22 s=26
